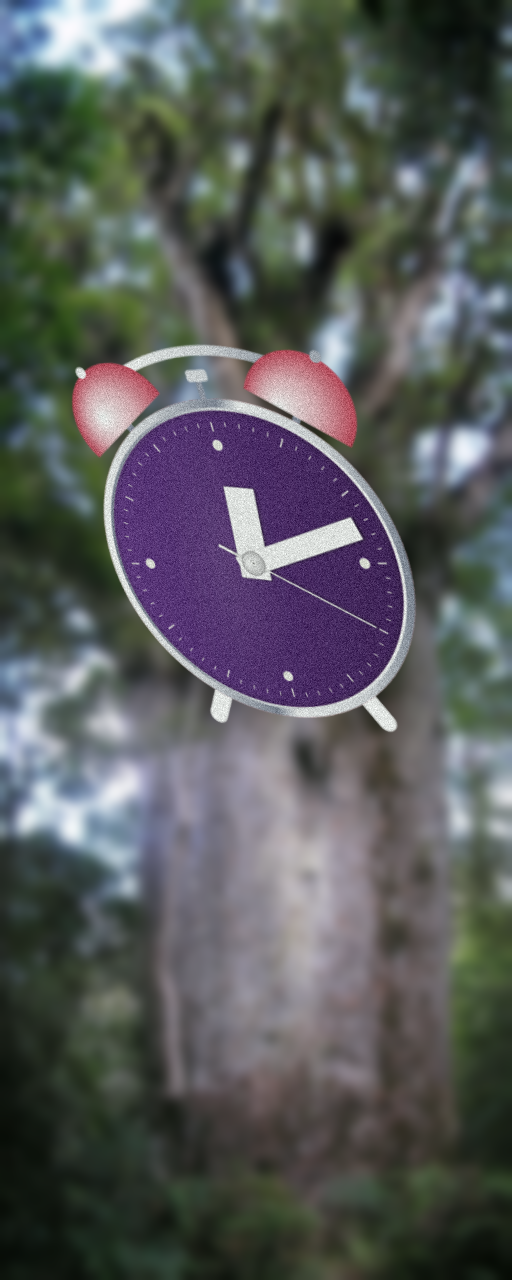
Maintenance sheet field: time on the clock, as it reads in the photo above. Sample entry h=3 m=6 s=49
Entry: h=12 m=12 s=20
